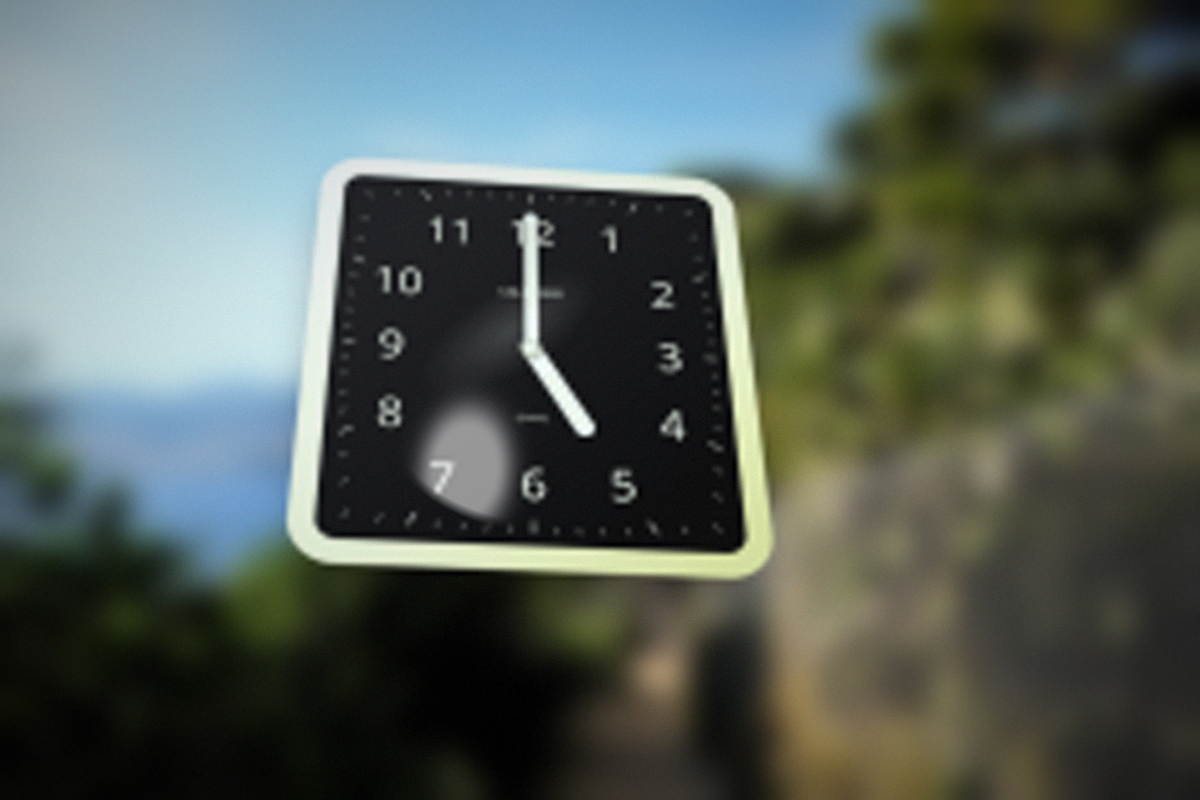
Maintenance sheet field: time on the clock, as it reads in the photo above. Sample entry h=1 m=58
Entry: h=5 m=0
